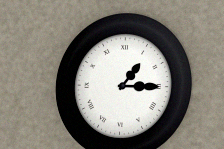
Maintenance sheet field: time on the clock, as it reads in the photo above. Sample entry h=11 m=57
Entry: h=1 m=15
